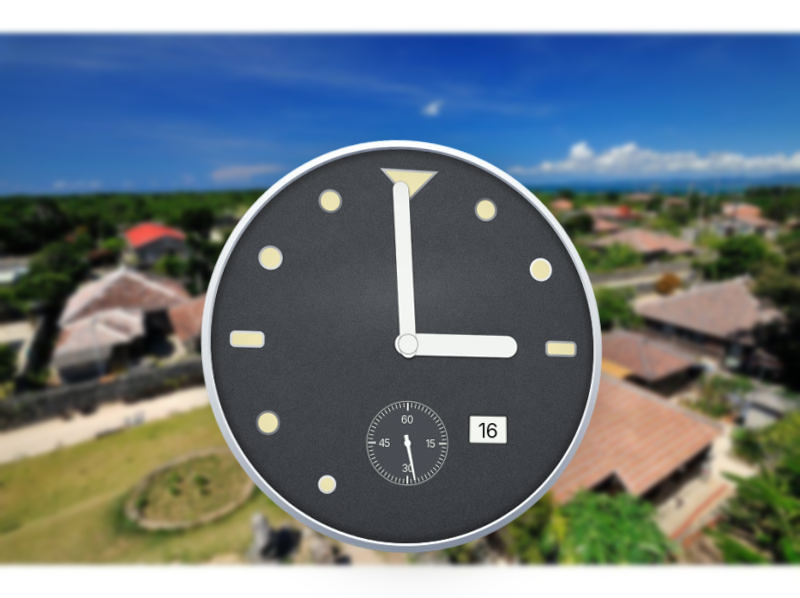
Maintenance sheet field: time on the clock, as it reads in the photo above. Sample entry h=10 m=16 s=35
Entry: h=2 m=59 s=28
